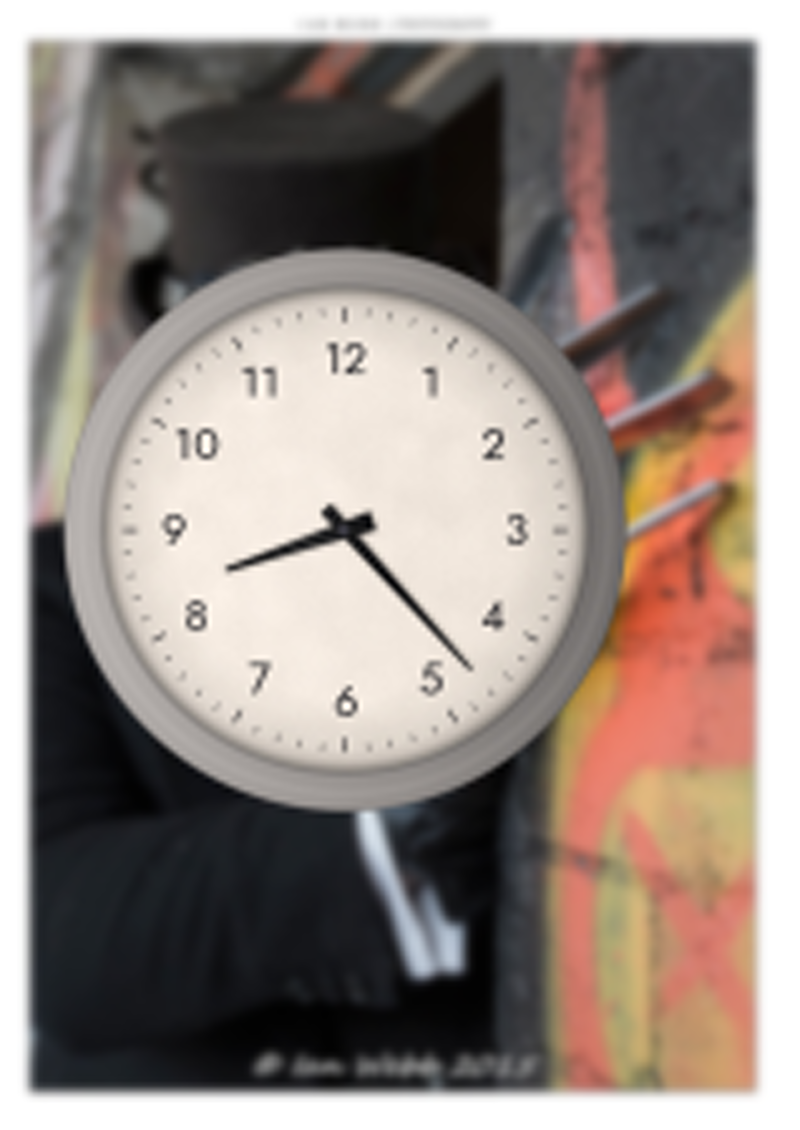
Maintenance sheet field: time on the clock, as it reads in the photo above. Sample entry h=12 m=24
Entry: h=8 m=23
